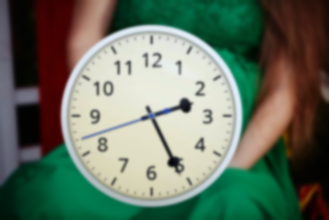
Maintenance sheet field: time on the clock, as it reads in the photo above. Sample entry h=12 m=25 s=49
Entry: h=2 m=25 s=42
